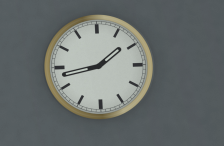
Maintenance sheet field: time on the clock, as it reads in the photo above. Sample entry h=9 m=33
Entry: h=1 m=43
